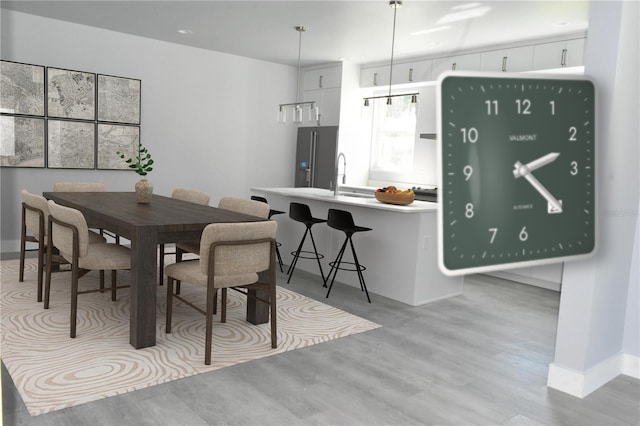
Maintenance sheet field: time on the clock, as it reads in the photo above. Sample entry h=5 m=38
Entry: h=2 m=22
